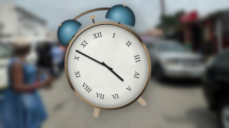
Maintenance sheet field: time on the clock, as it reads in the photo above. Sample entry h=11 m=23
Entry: h=4 m=52
